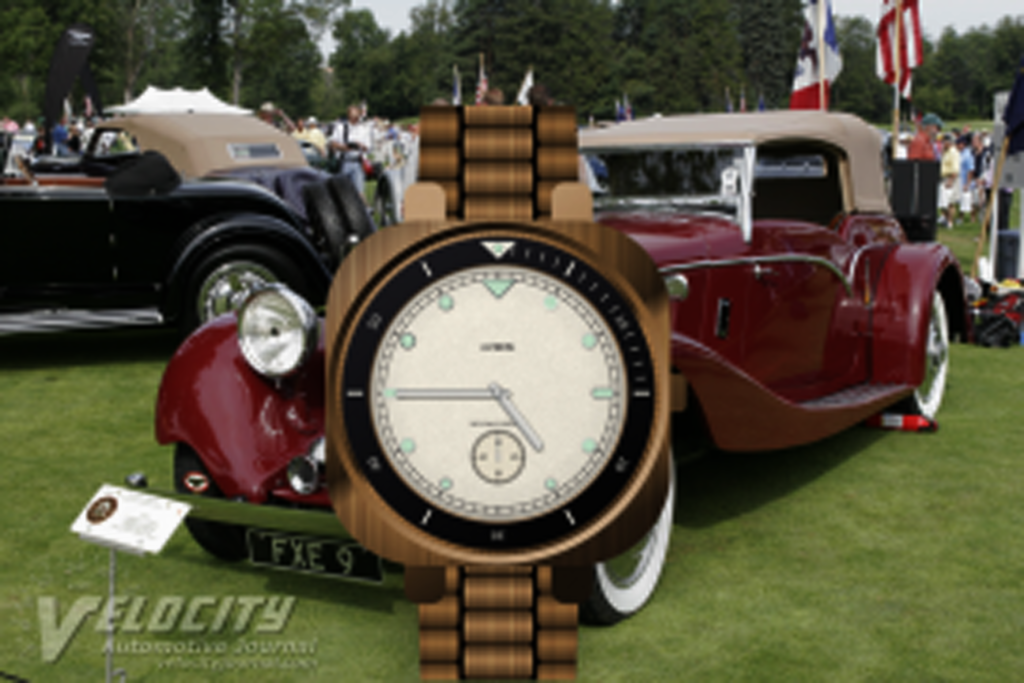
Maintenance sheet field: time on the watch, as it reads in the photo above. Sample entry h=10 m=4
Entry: h=4 m=45
